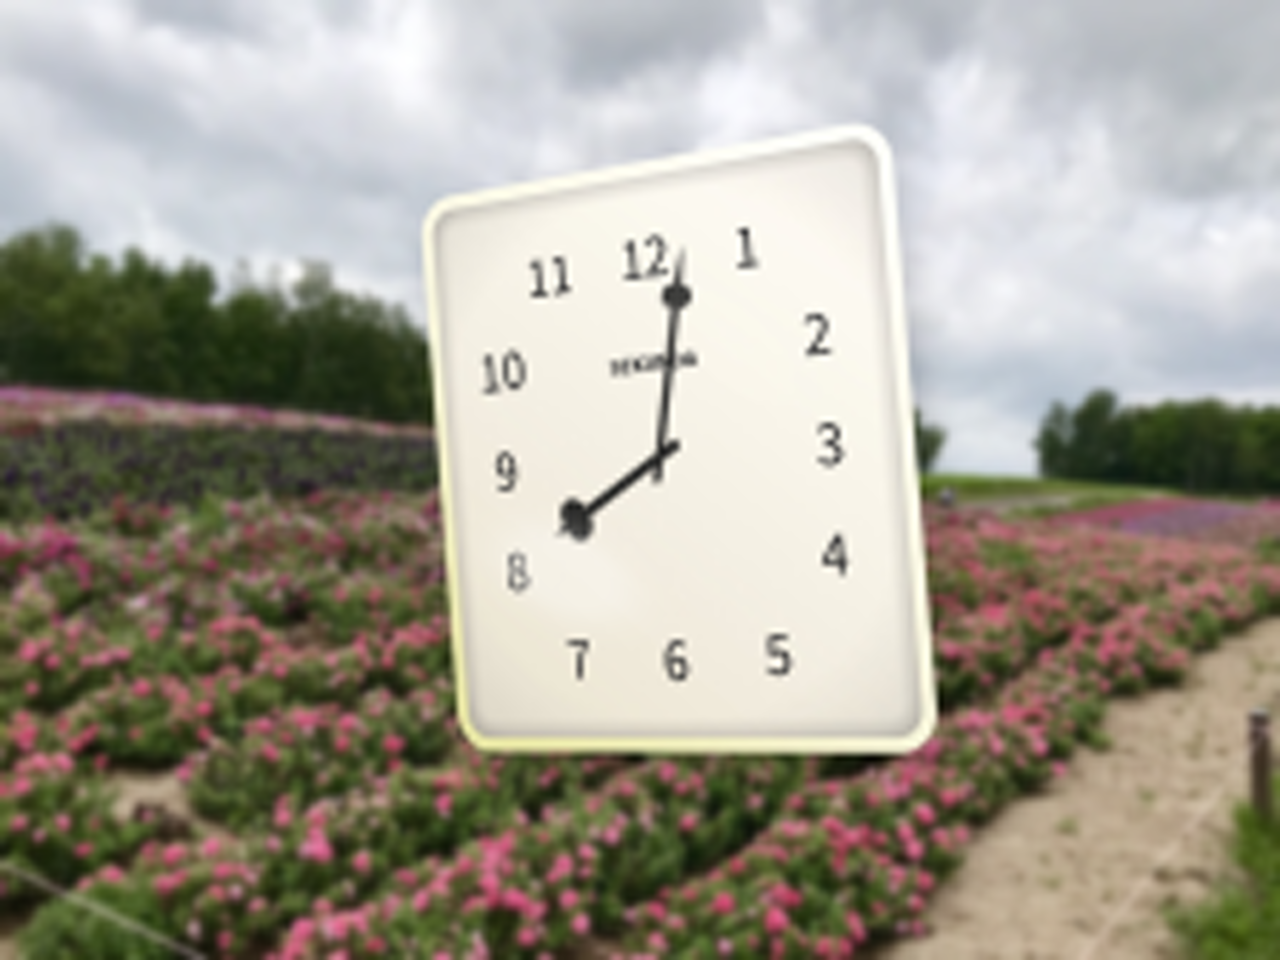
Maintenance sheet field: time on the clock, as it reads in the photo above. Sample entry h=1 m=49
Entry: h=8 m=2
